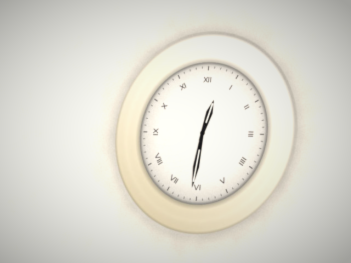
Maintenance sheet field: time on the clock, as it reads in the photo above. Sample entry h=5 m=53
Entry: h=12 m=31
